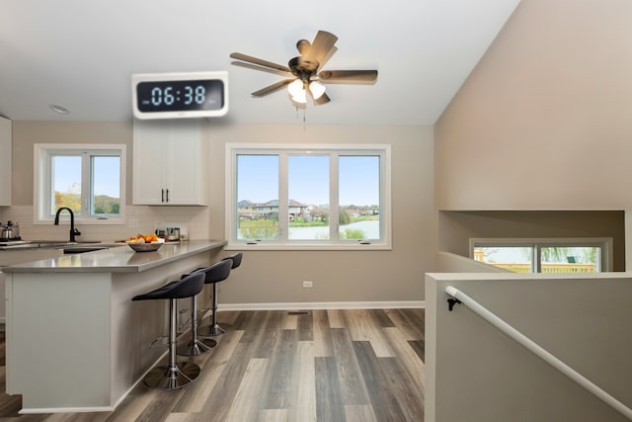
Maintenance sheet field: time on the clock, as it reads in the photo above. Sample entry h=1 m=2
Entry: h=6 m=38
